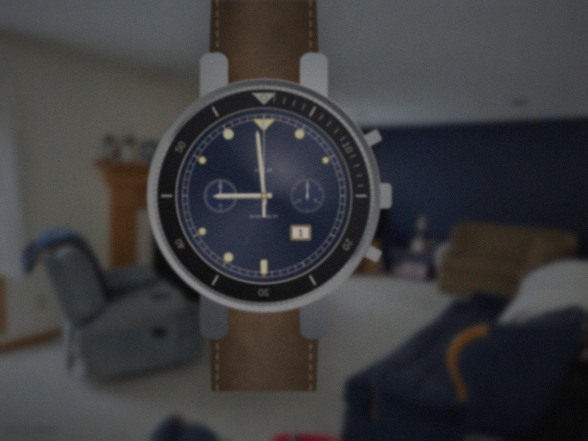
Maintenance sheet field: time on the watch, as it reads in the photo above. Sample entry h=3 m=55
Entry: h=8 m=59
